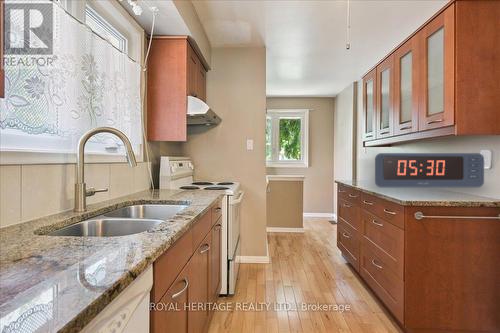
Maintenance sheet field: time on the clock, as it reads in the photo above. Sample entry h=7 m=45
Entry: h=5 m=30
